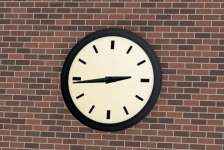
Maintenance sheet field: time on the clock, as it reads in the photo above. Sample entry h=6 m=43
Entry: h=2 m=44
